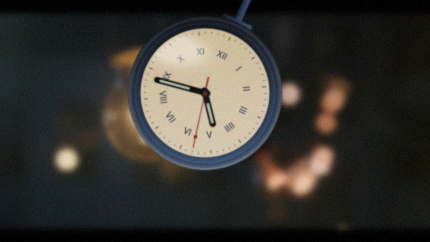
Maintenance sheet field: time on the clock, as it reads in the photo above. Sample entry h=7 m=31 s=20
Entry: h=4 m=43 s=28
